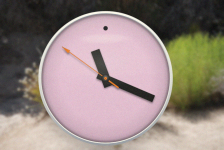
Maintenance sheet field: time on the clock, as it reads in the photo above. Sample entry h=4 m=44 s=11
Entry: h=11 m=18 s=51
